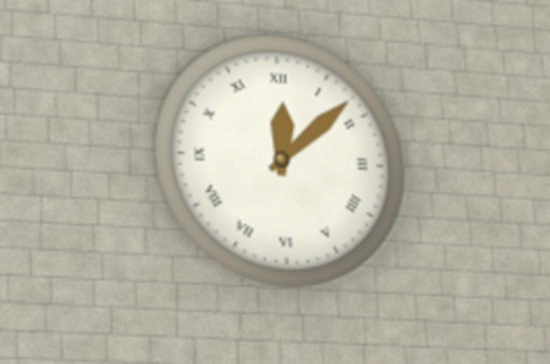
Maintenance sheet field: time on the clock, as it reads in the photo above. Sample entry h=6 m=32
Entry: h=12 m=8
